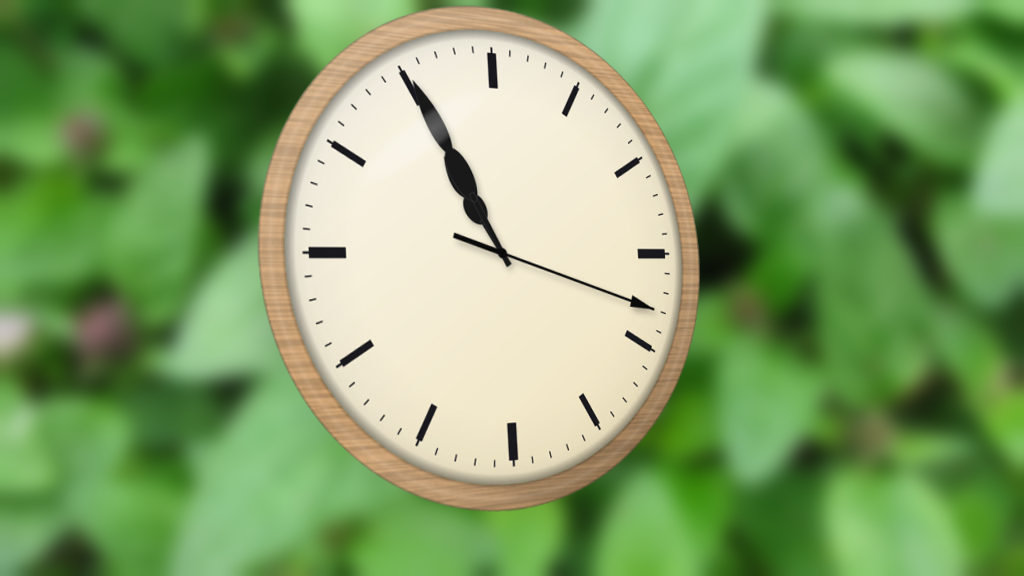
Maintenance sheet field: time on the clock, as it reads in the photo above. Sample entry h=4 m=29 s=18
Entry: h=10 m=55 s=18
